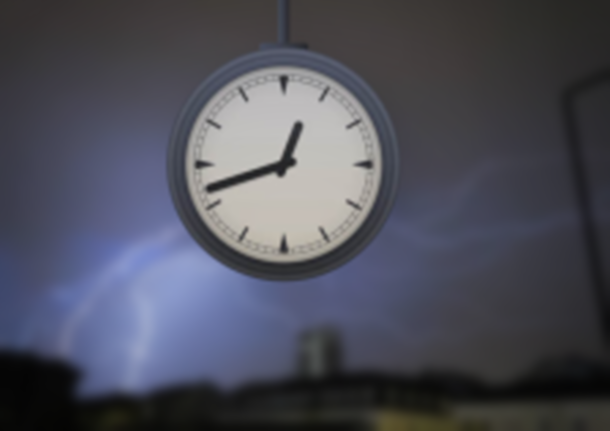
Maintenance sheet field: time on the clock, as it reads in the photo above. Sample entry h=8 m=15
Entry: h=12 m=42
